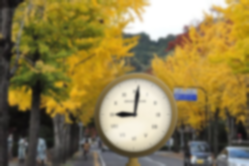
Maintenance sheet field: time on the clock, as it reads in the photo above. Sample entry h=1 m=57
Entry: h=9 m=1
